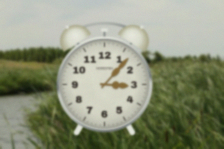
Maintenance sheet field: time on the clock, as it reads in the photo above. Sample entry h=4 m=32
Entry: h=3 m=7
